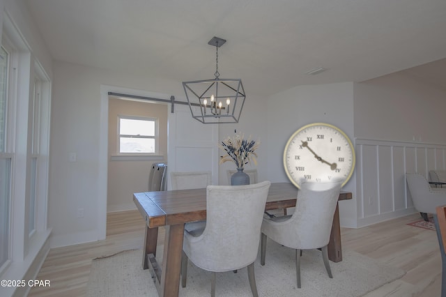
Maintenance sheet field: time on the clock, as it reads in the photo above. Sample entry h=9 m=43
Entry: h=3 m=52
